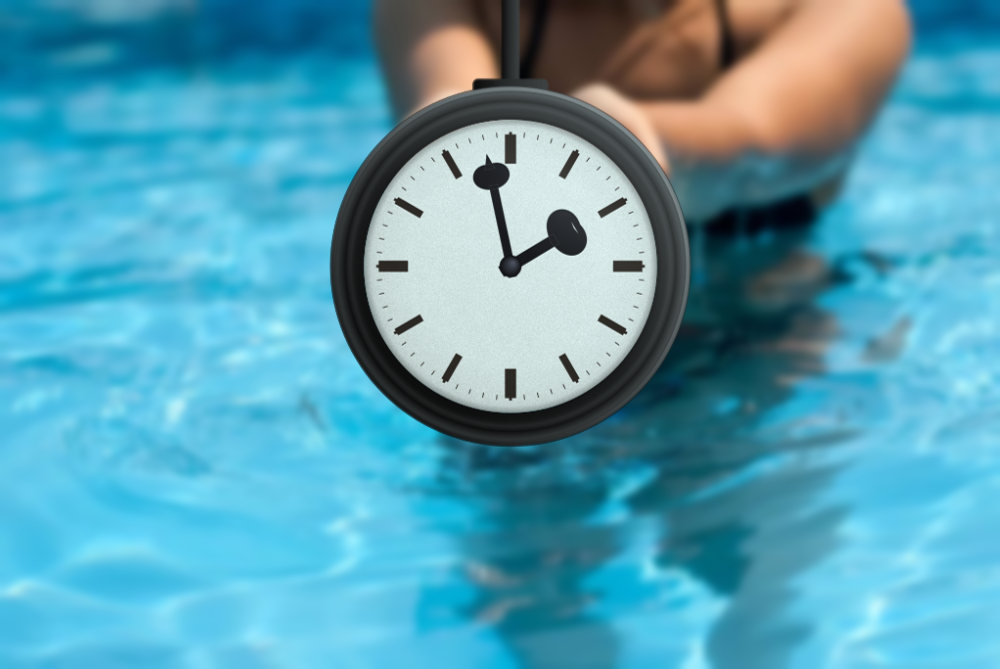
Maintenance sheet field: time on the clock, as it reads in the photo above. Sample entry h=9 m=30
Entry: h=1 m=58
